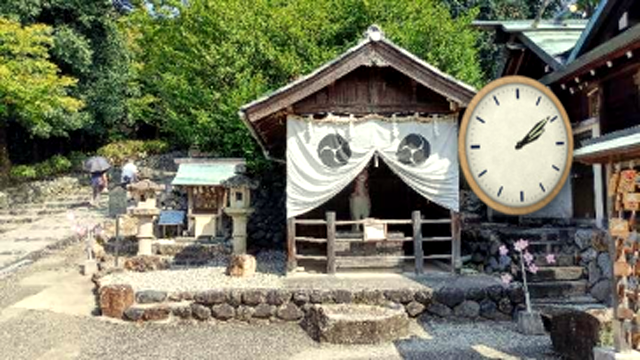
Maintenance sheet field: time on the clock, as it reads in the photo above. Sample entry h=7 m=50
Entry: h=2 m=9
